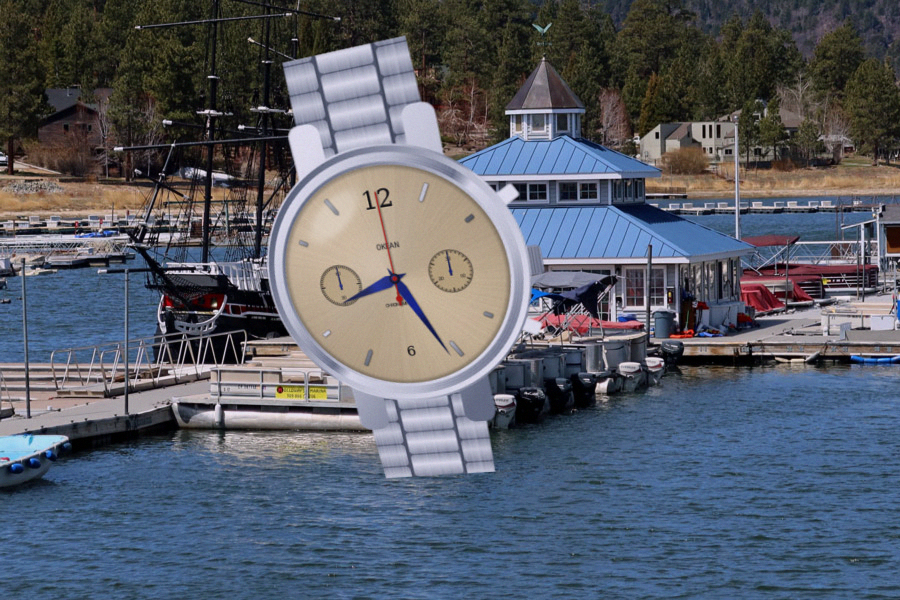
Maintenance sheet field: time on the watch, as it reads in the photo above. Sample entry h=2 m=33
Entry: h=8 m=26
